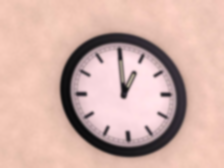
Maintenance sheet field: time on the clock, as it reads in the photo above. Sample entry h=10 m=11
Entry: h=1 m=0
